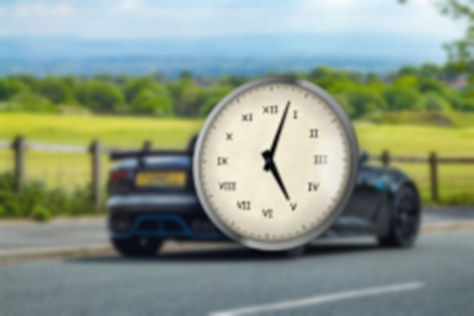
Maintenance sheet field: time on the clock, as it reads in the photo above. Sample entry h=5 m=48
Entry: h=5 m=3
